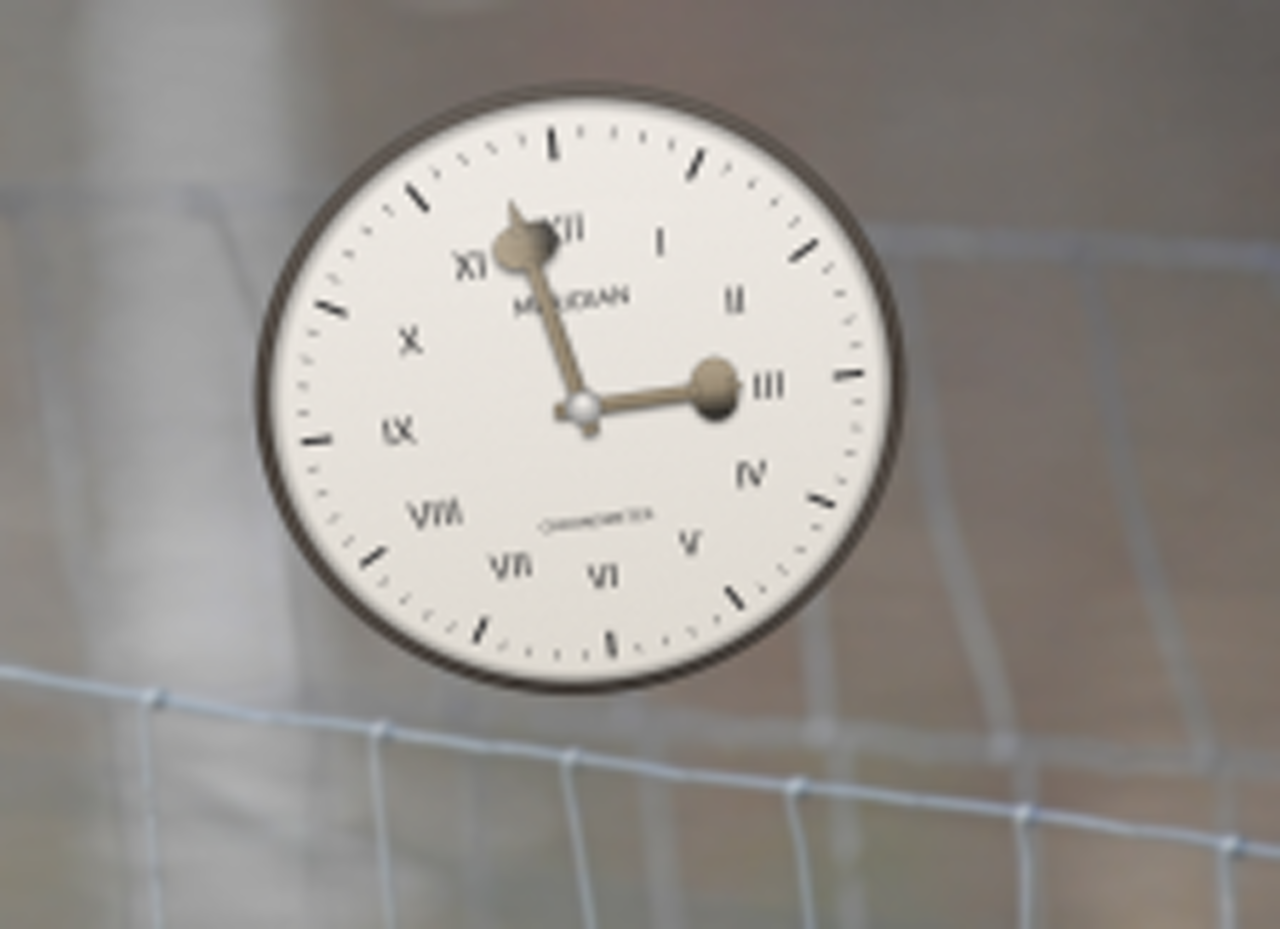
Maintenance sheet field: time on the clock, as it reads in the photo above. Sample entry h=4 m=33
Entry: h=2 m=58
